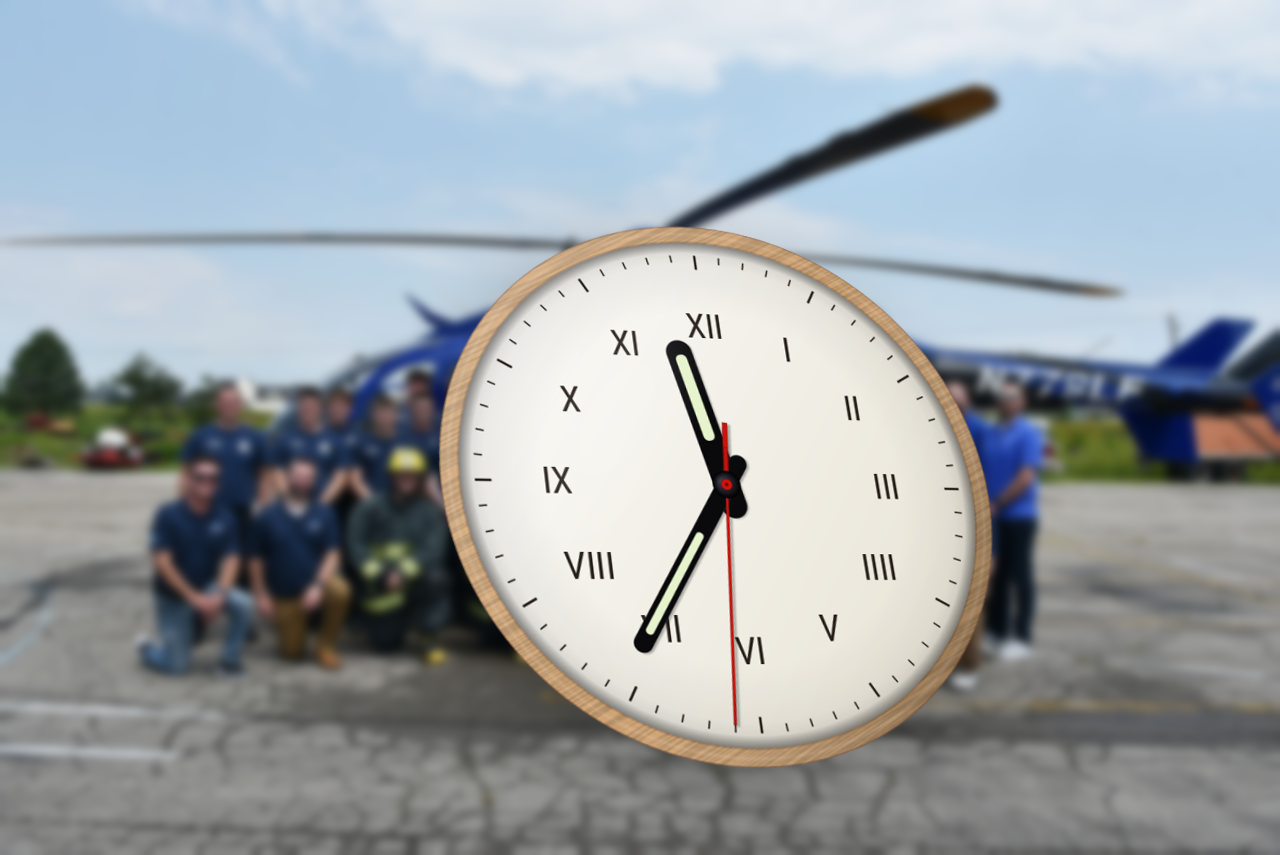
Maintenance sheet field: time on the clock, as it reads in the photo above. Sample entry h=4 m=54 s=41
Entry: h=11 m=35 s=31
